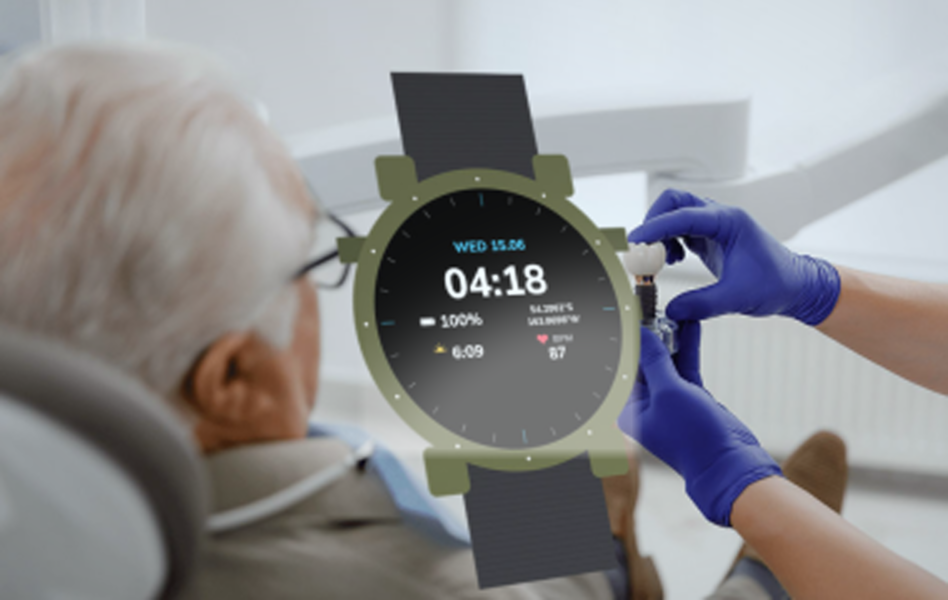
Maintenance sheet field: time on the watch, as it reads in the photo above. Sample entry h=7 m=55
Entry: h=4 m=18
